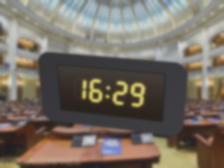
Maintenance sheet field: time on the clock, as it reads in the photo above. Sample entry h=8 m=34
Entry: h=16 m=29
